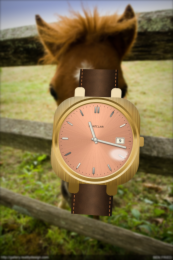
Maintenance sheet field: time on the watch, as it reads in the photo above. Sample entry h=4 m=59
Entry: h=11 m=17
